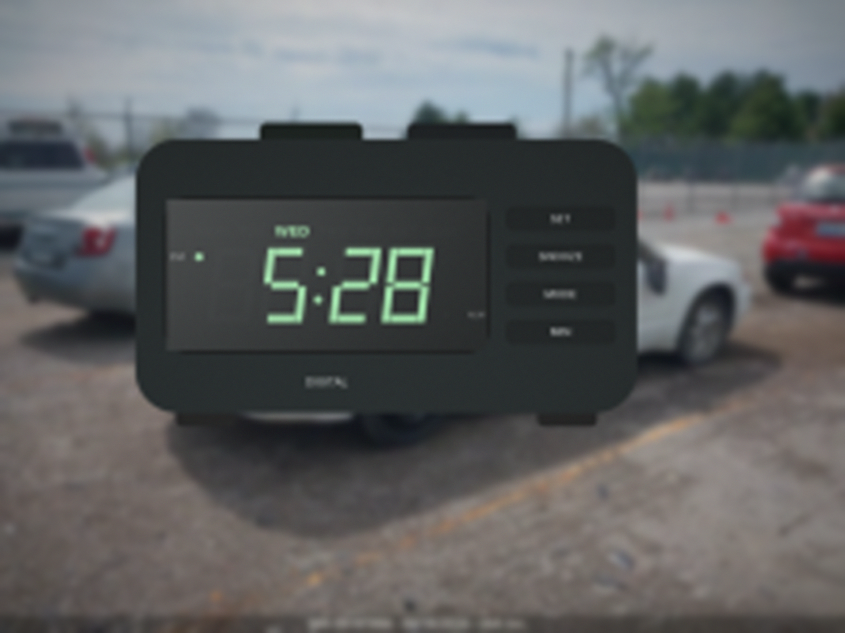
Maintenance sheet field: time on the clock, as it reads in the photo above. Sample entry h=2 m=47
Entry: h=5 m=28
